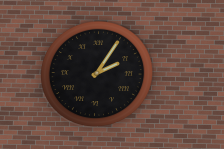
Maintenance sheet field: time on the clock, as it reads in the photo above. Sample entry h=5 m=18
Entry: h=2 m=5
